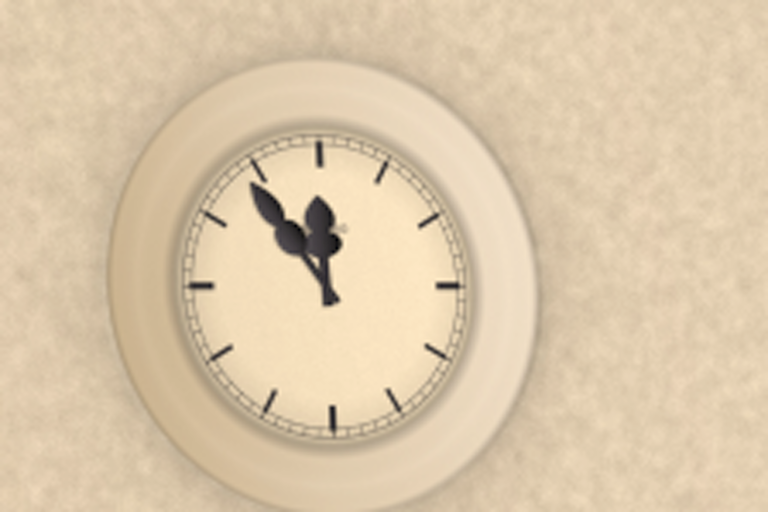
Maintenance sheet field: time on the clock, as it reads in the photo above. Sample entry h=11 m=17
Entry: h=11 m=54
